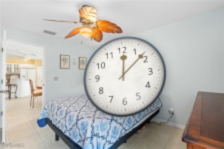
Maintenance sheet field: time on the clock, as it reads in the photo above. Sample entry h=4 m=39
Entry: h=12 m=8
